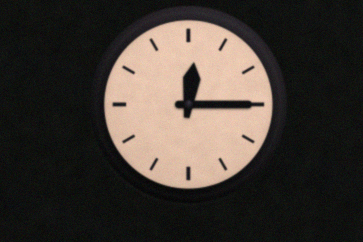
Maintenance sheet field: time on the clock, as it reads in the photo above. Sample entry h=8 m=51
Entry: h=12 m=15
